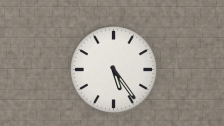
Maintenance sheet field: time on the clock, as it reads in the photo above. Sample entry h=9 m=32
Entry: h=5 m=24
